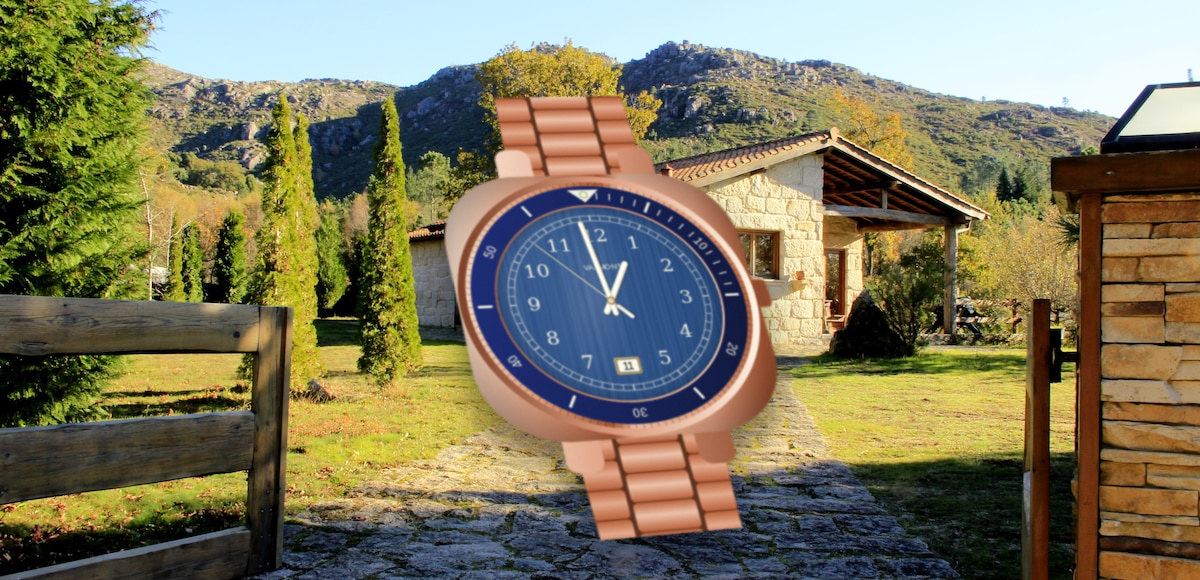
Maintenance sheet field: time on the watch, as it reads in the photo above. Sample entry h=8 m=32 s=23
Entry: h=12 m=58 s=53
